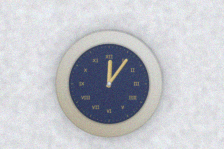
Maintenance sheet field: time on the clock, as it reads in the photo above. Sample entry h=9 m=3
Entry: h=12 m=6
